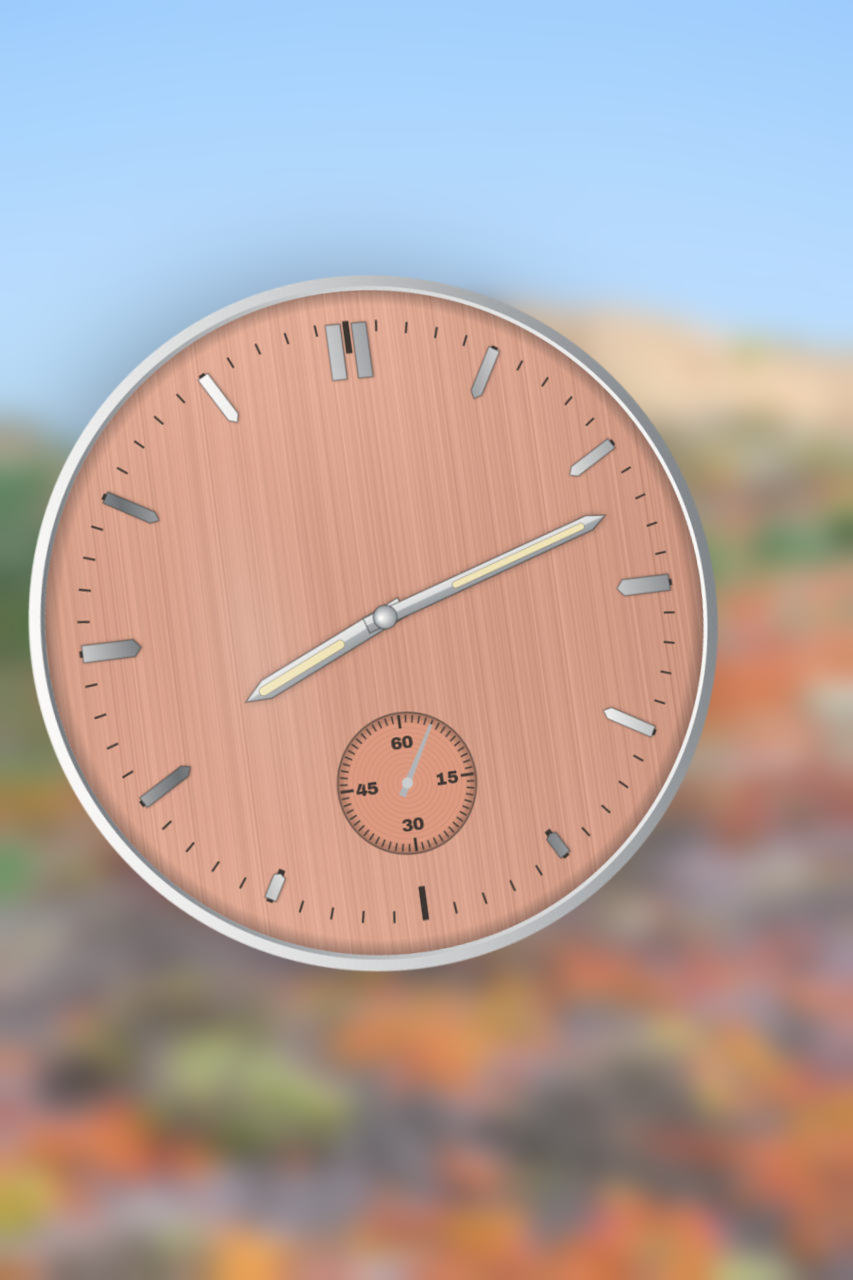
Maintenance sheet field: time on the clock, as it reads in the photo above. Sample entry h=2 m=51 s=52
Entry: h=8 m=12 s=5
